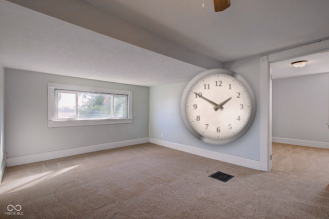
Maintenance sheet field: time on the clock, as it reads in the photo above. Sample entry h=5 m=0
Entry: h=1 m=50
